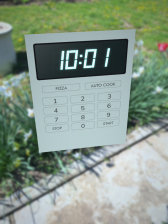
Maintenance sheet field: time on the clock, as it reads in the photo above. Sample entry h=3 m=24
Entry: h=10 m=1
